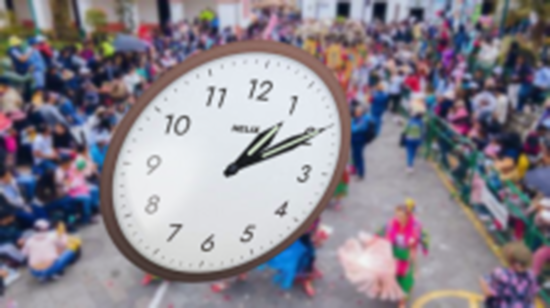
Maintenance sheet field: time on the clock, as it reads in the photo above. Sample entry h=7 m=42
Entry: h=1 m=10
